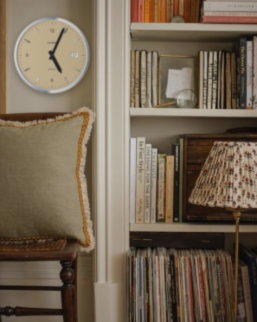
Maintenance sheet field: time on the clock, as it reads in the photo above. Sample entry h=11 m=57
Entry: h=5 m=4
